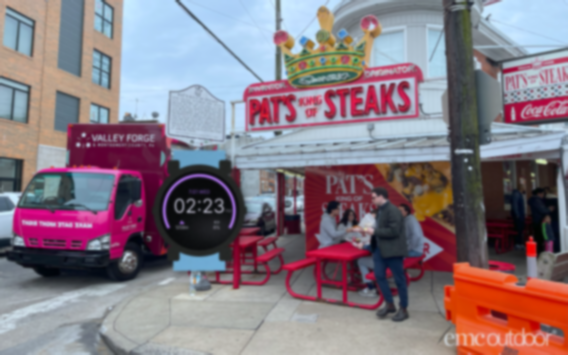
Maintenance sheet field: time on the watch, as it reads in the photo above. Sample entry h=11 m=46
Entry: h=2 m=23
